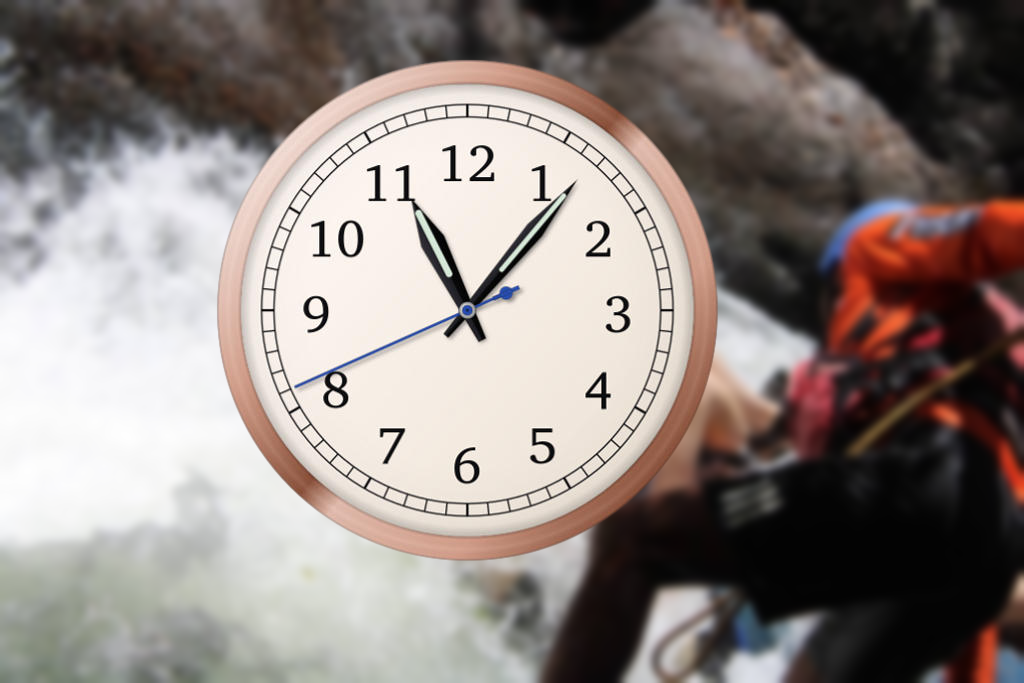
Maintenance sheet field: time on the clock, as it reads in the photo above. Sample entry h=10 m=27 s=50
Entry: h=11 m=6 s=41
